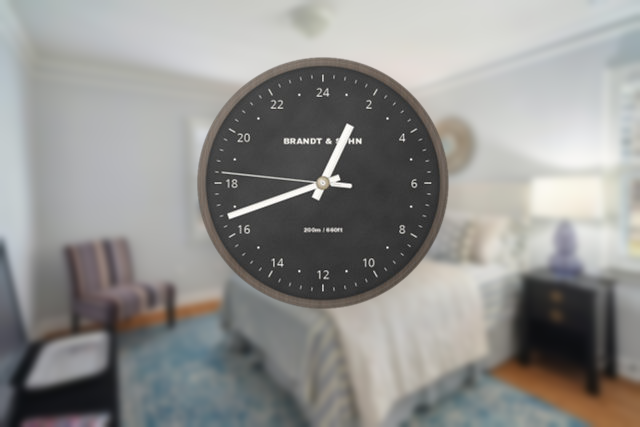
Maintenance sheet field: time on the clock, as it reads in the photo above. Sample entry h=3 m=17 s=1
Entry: h=1 m=41 s=46
